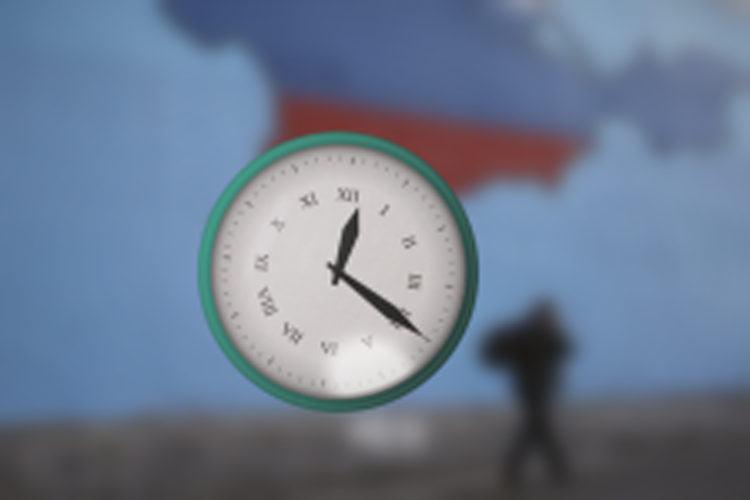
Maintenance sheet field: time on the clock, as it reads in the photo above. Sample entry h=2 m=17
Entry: h=12 m=20
